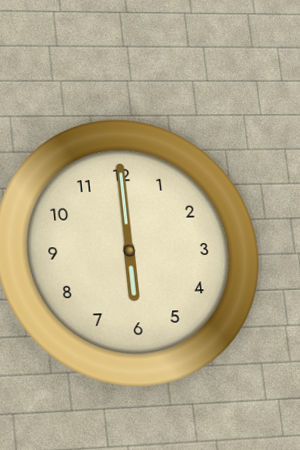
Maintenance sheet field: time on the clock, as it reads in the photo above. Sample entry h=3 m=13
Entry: h=6 m=0
